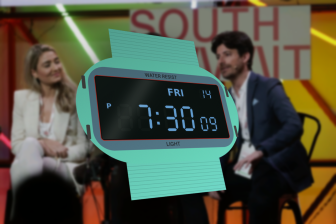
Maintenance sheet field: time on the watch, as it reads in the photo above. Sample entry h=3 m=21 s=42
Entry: h=7 m=30 s=9
